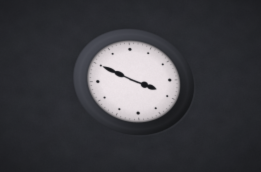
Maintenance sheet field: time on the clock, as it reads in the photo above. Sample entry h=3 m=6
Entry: h=3 m=50
